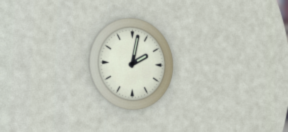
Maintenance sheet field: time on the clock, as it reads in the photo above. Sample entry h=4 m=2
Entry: h=2 m=2
